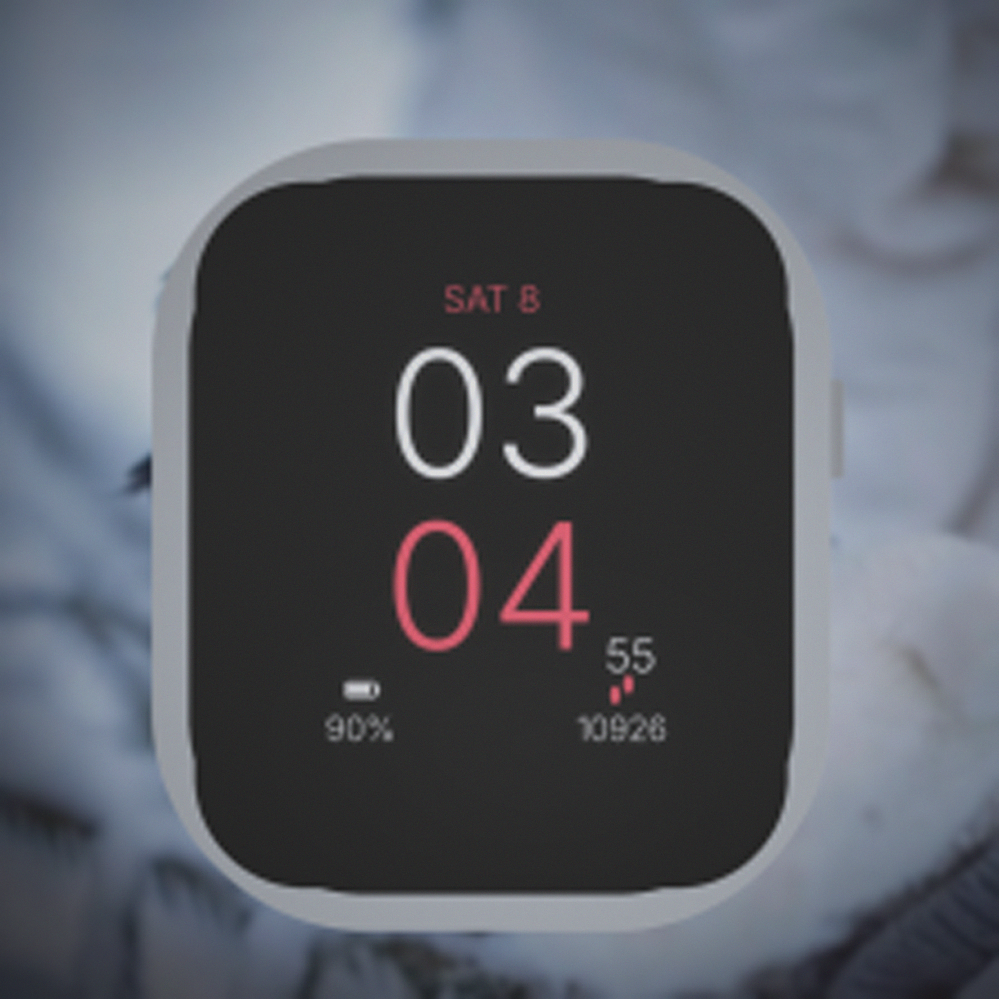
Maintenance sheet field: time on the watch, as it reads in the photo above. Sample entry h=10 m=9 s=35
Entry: h=3 m=4 s=55
